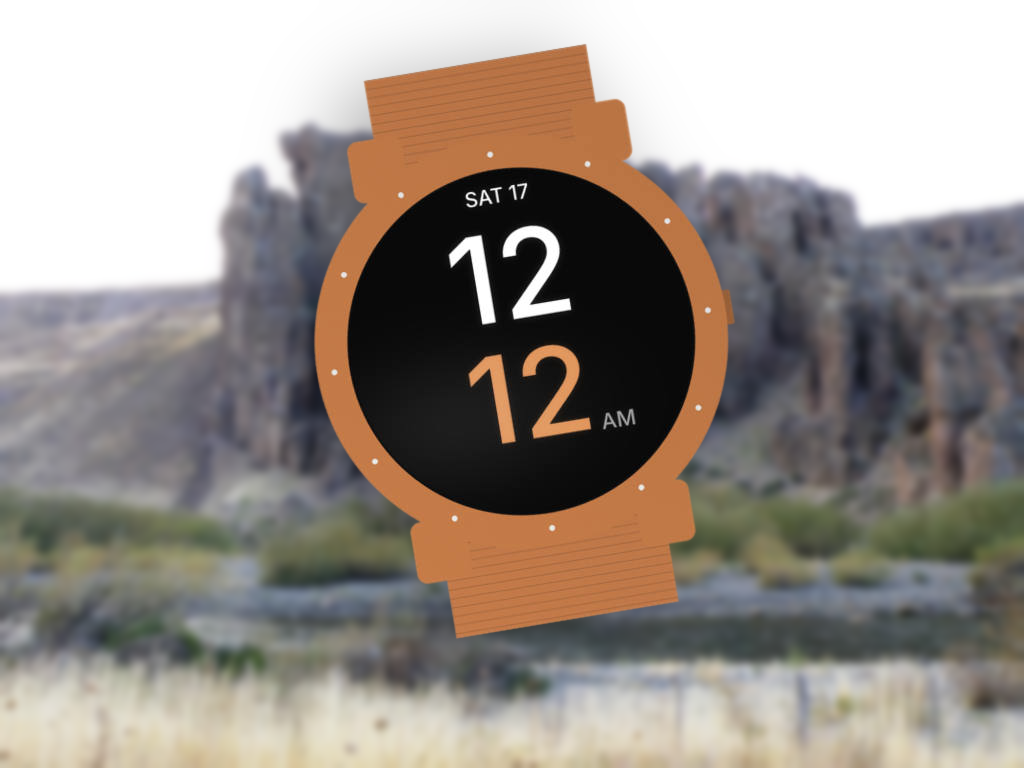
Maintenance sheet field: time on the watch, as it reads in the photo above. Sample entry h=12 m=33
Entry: h=12 m=12
